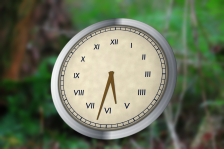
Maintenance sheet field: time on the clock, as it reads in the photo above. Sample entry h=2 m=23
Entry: h=5 m=32
